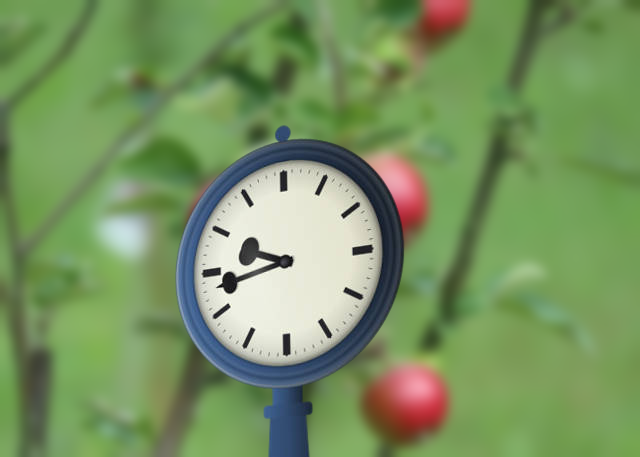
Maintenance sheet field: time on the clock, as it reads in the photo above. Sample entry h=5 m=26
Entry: h=9 m=43
